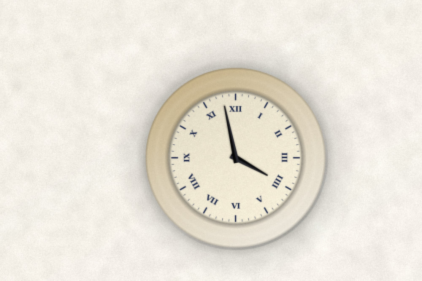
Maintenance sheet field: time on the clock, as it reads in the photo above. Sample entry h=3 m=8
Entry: h=3 m=58
